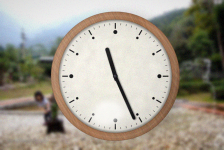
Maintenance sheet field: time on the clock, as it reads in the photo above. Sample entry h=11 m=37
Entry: h=11 m=26
